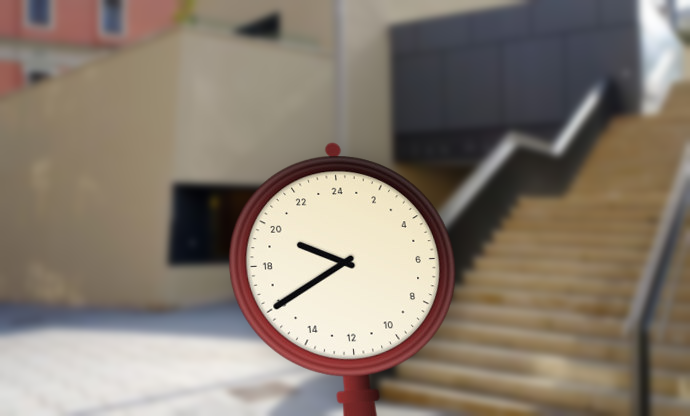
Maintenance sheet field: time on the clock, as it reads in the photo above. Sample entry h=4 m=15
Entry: h=19 m=40
